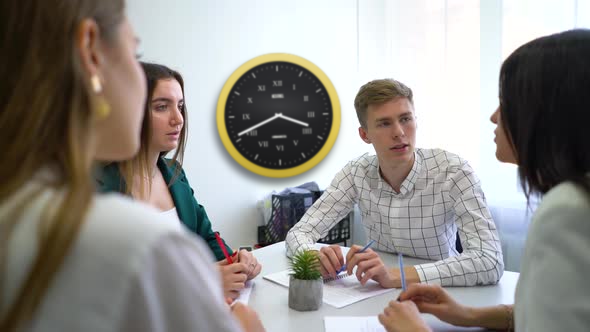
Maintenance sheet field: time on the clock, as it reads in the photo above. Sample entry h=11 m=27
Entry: h=3 m=41
